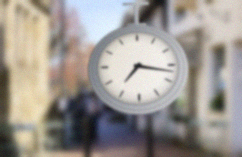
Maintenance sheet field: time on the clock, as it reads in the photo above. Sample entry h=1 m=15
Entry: h=7 m=17
